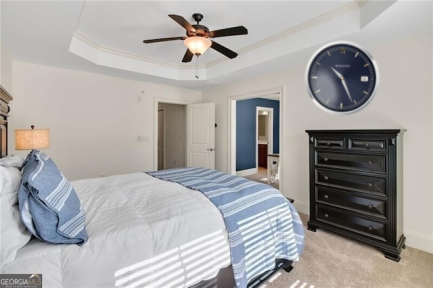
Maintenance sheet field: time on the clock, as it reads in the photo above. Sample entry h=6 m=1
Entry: h=10 m=26
